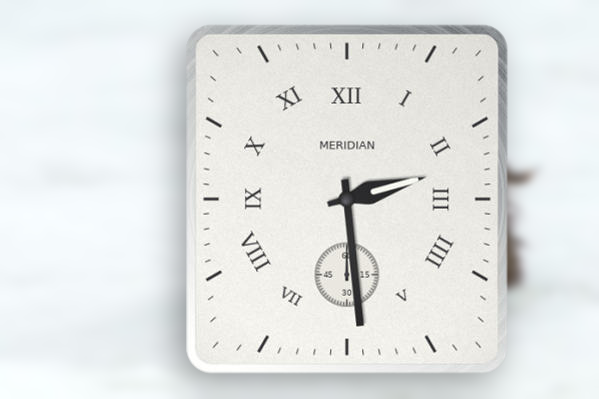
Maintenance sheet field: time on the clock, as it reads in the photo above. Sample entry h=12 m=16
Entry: h=2 m=29
